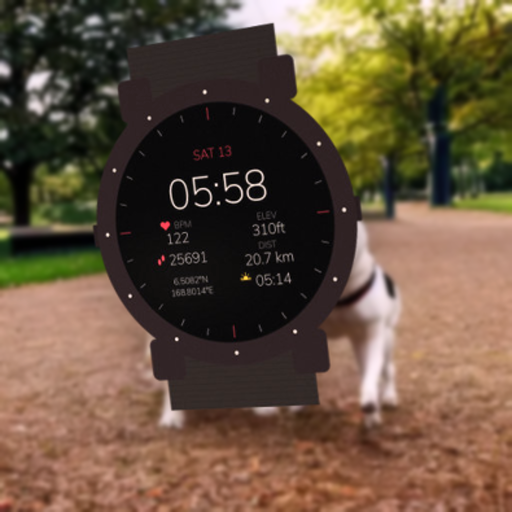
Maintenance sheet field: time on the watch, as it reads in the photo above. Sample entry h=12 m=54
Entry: h=5 m=58
